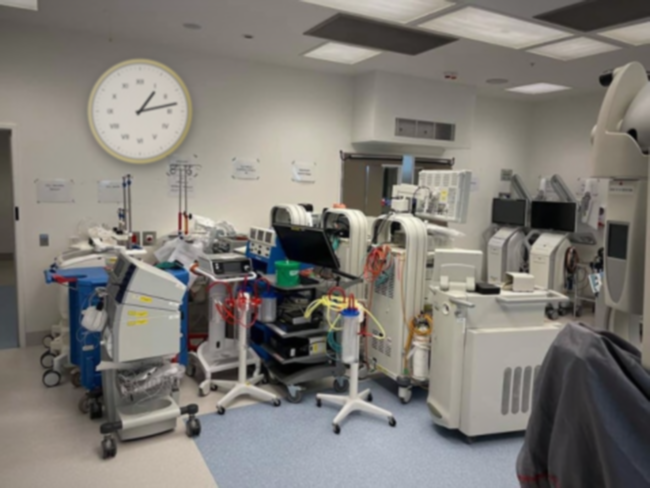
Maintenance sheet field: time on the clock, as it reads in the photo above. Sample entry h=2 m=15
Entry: h=1 m=13
